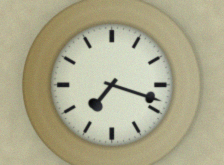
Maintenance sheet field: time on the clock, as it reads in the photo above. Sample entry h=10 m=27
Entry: h=7 m=18
